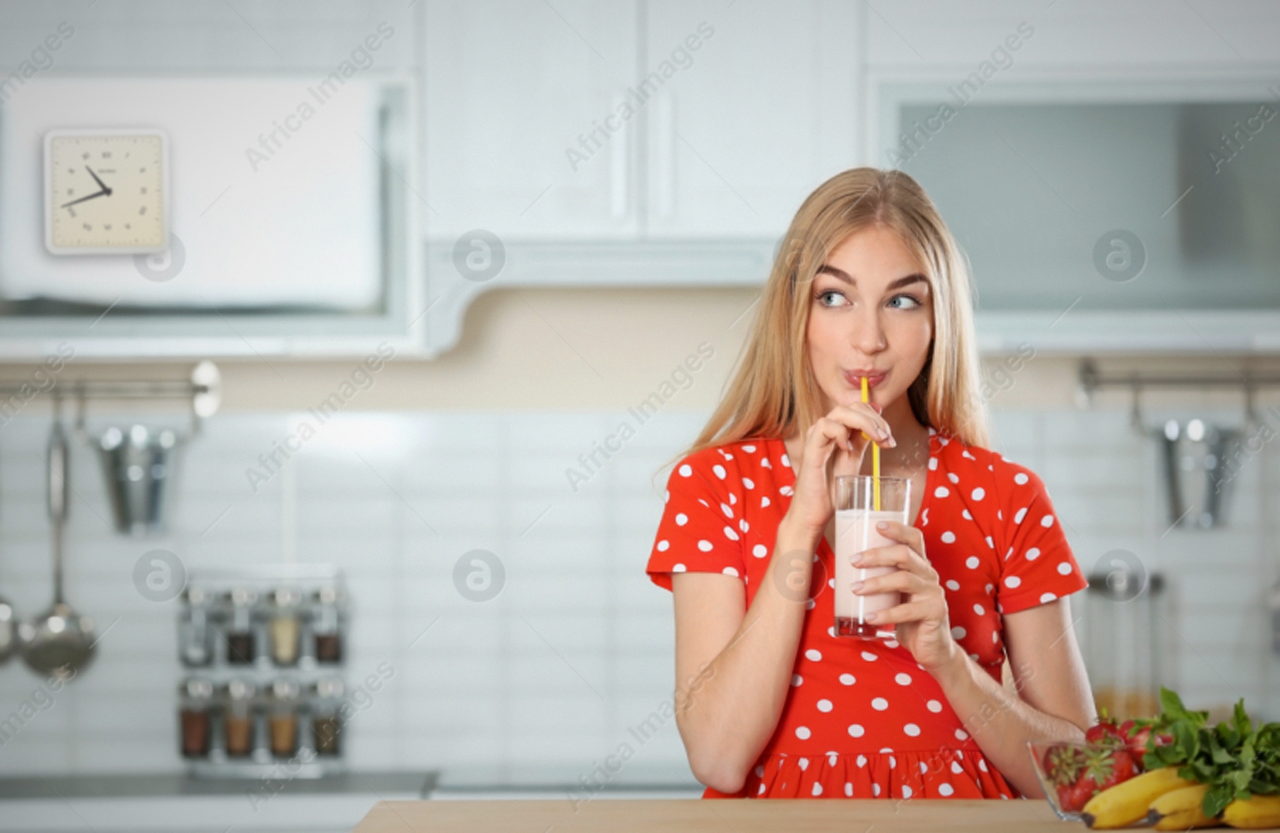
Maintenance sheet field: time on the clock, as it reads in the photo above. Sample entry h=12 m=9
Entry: h=10 m=42
